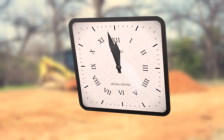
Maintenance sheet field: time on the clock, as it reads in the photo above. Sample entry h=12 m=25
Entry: h=11 m=58
